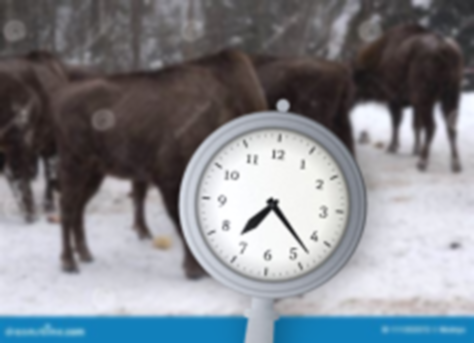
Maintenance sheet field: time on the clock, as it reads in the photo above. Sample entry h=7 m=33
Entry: h=7 m=23
